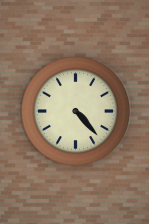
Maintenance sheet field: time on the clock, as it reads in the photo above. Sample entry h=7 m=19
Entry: h=4 m=23
